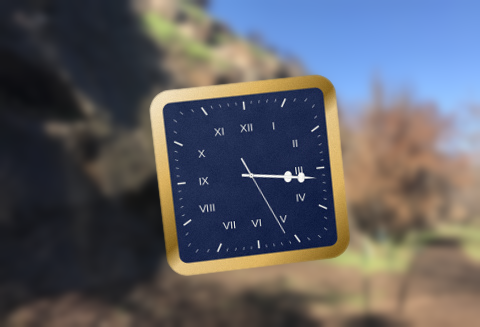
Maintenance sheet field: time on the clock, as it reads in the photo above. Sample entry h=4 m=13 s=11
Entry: h=3 m=16 s=26
